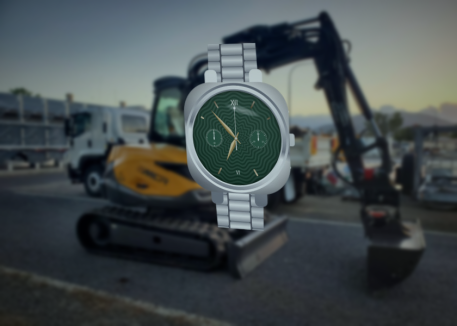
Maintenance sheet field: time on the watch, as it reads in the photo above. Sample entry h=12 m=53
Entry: h=6 m=53
